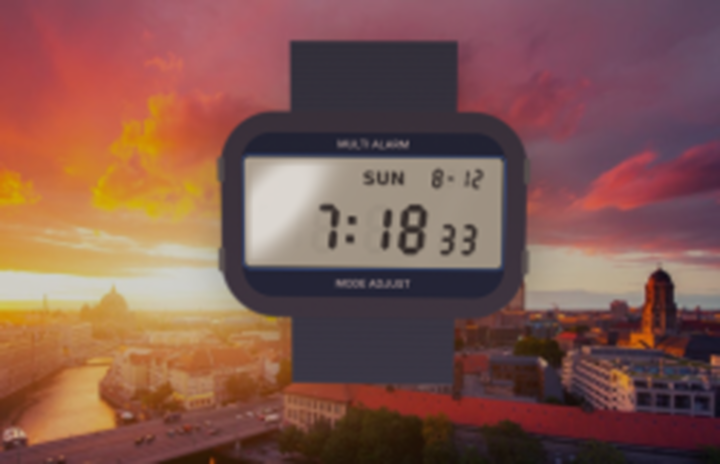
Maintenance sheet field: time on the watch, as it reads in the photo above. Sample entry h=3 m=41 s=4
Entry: h=7 m=18 s=33
